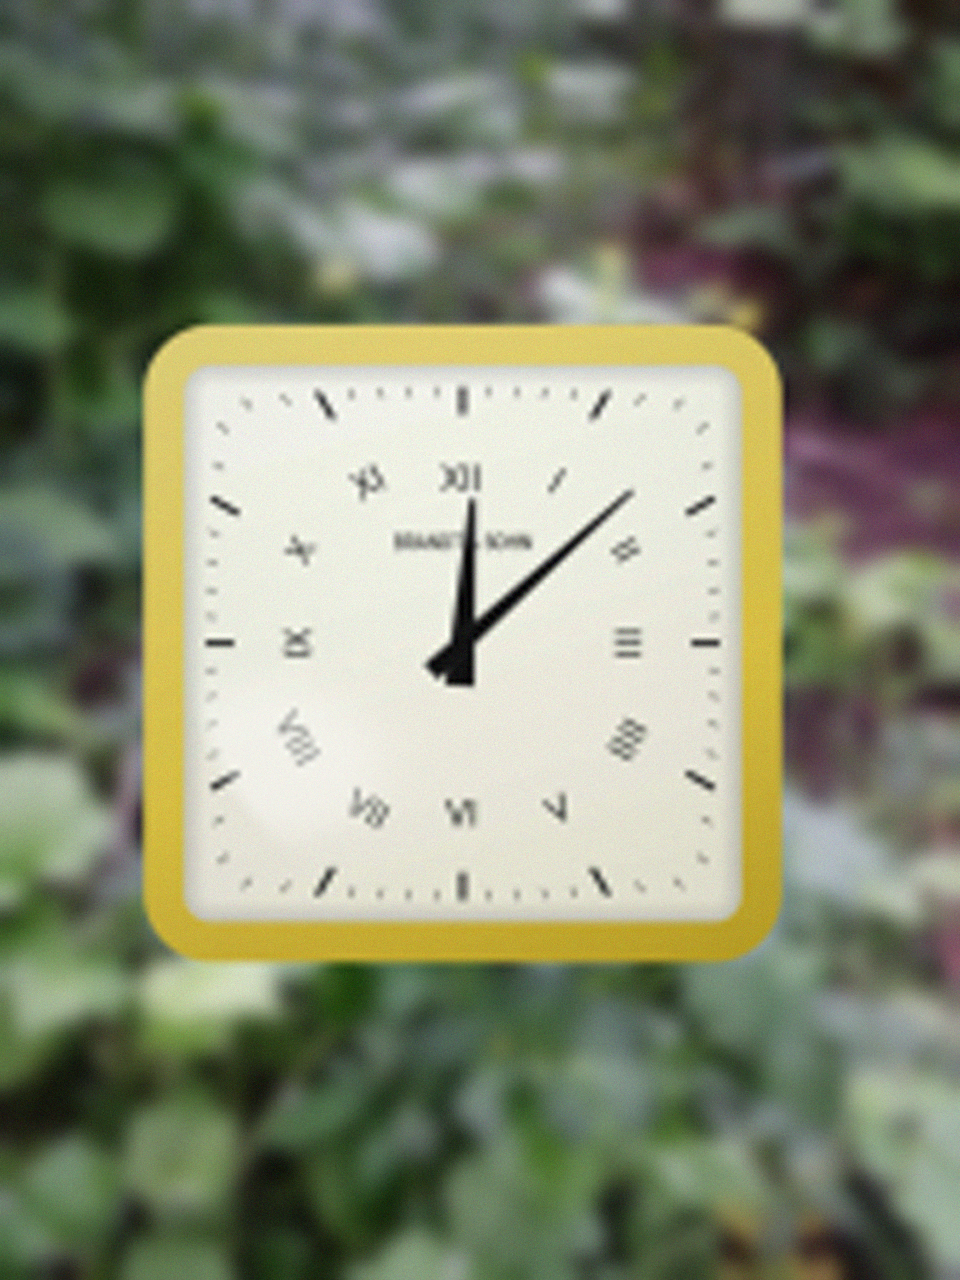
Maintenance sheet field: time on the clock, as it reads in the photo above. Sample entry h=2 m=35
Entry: h=12 m=8
